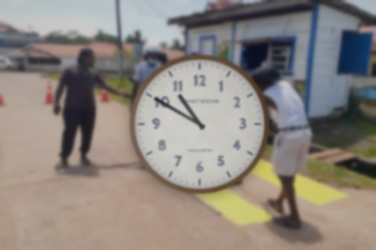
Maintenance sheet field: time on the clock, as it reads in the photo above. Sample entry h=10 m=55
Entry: h=10 m=50
